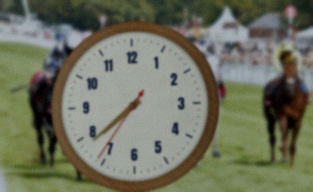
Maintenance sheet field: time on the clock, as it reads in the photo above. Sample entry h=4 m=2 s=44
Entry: h=7 m=38 s=36
